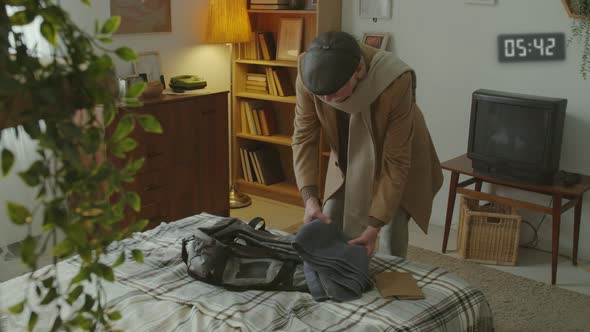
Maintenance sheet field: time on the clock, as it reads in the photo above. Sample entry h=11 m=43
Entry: h=5 m=42
